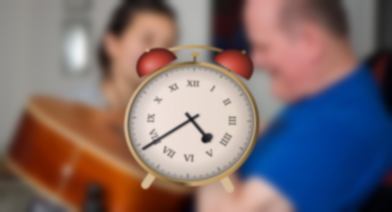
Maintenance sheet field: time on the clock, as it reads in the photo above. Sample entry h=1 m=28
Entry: h=4 m=39
